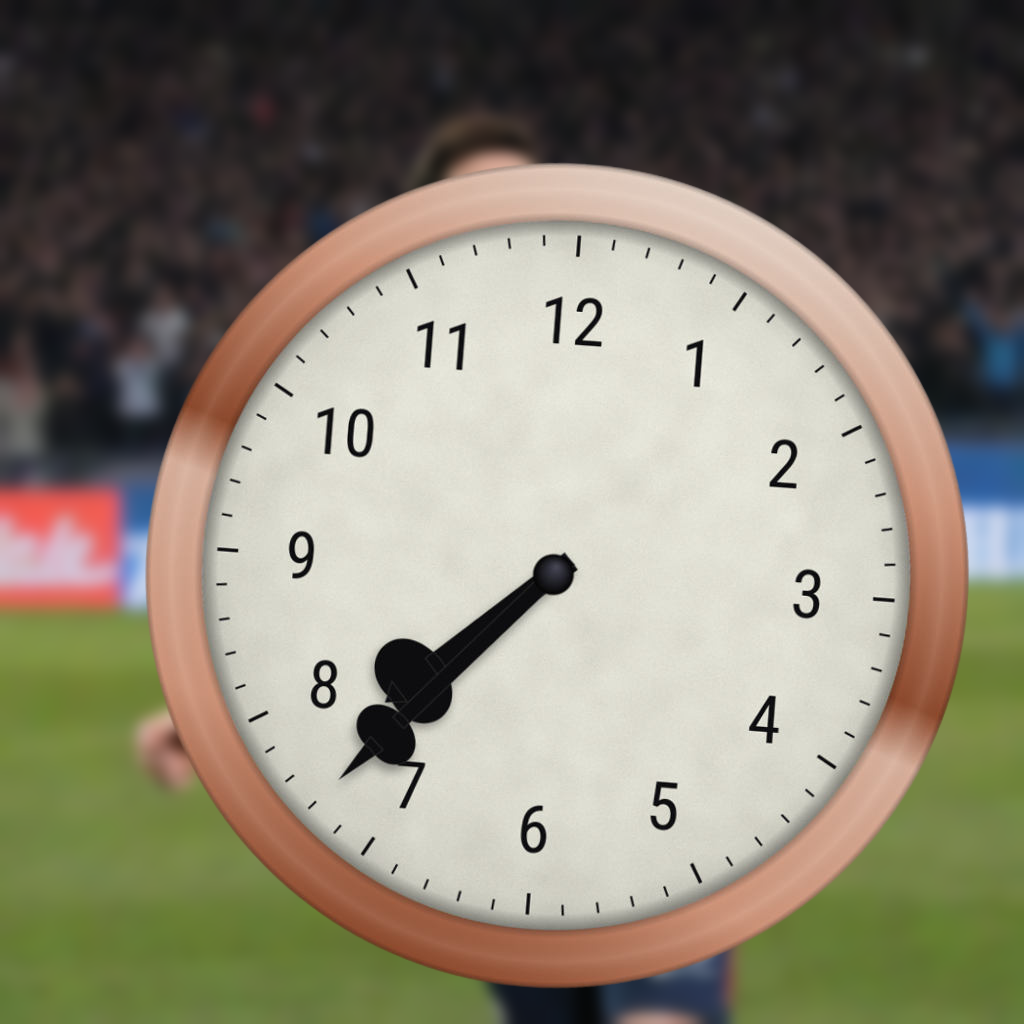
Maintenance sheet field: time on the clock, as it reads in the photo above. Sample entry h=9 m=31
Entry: h=7 m=37
